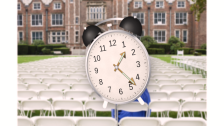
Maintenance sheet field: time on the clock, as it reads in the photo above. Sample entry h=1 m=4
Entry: h=1 m=23
